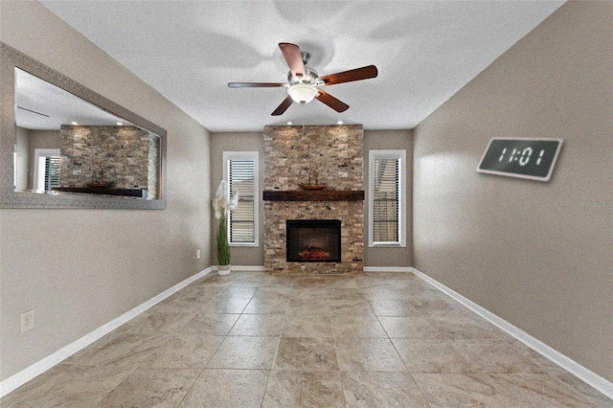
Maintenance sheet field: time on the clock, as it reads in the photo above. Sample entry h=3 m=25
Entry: h=11 m=1
